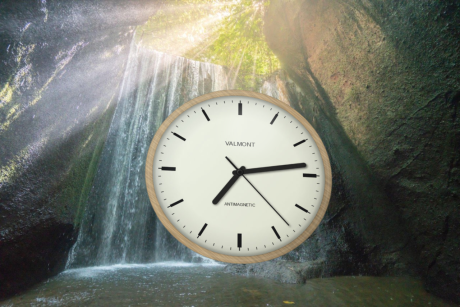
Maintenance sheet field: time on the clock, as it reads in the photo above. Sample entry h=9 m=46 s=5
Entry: h=7 m=13 s=23
